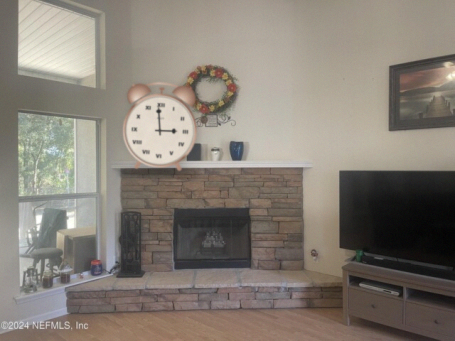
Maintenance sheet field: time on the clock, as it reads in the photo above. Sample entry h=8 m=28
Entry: h=2 m=59
